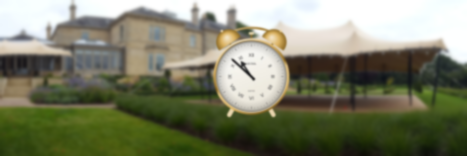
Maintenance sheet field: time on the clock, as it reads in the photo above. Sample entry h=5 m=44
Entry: h=10 m=52
